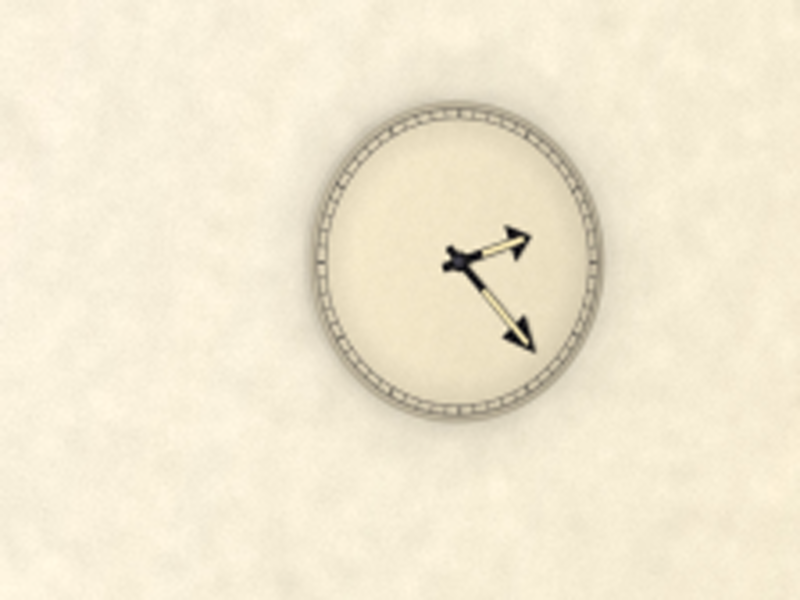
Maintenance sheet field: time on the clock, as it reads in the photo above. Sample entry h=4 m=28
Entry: h=2 m=23
